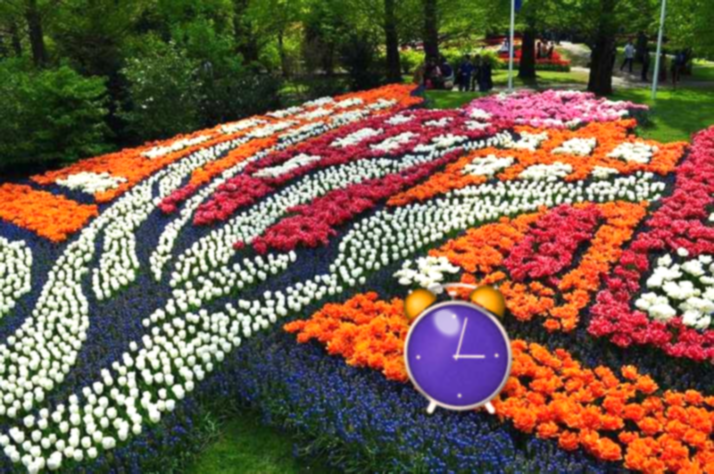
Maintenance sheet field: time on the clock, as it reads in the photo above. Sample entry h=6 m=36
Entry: h=3 m=3
